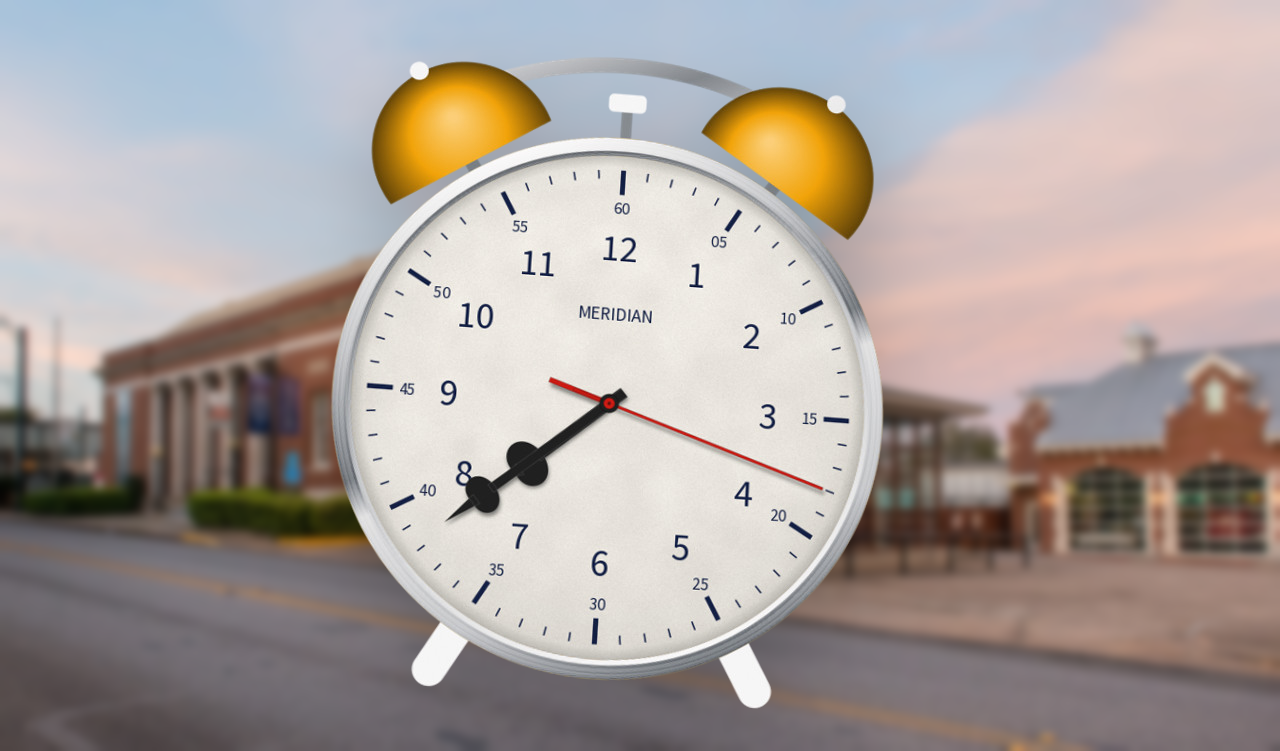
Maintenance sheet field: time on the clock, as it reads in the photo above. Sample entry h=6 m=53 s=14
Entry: h=7 m=38 s=18
